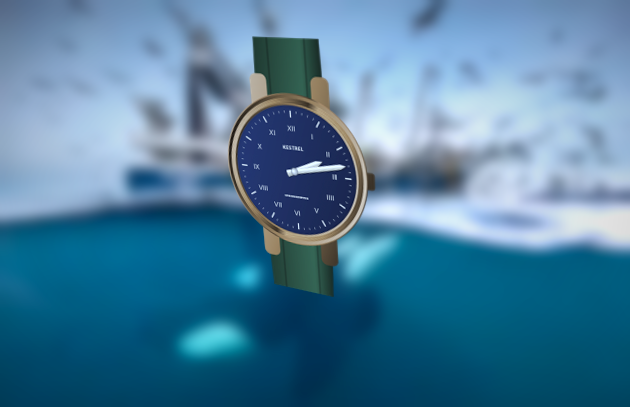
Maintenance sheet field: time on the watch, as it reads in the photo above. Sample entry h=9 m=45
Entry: h=2 m=13
